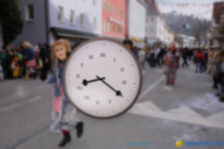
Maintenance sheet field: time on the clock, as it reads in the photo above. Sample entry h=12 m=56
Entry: h=8 m=20
